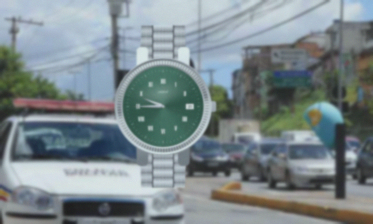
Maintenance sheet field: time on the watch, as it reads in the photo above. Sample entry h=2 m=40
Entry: h=9 m=45
